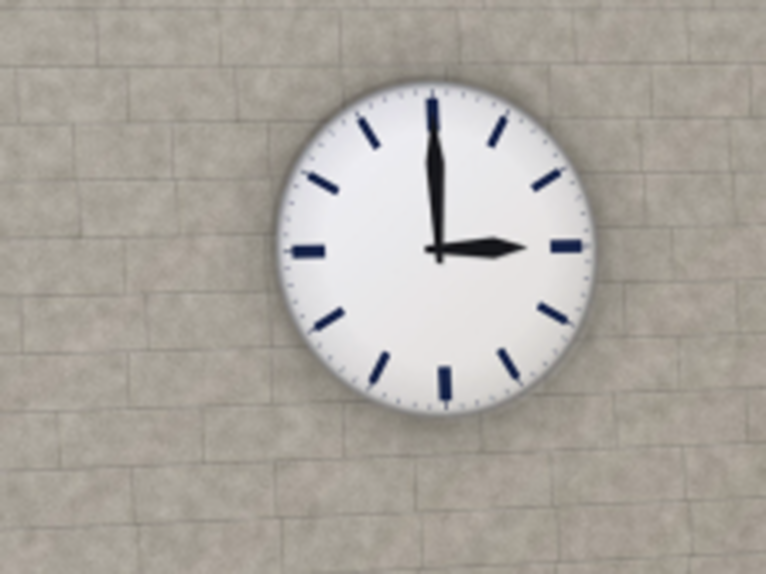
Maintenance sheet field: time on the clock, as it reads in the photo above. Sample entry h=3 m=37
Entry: h=3 m=0
